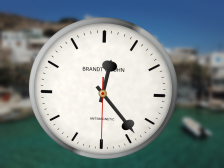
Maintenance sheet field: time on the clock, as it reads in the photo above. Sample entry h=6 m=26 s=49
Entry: h=12 m=23 s=30
